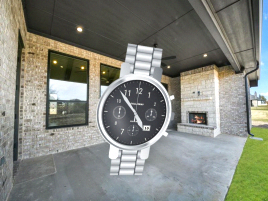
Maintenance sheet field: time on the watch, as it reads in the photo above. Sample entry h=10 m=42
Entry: h=4 m=53
